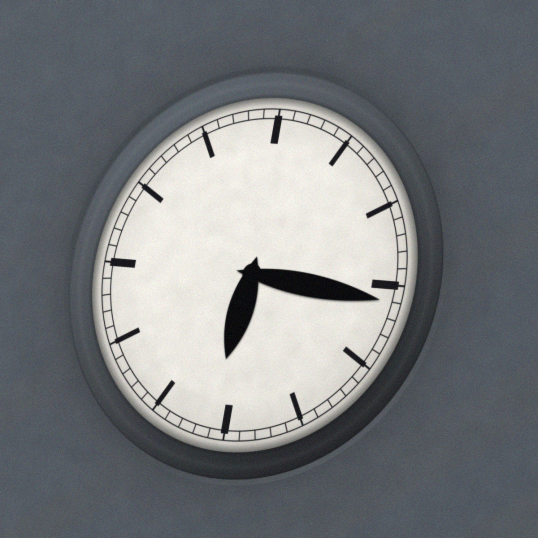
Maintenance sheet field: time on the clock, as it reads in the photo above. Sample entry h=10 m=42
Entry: h=6 m=16
